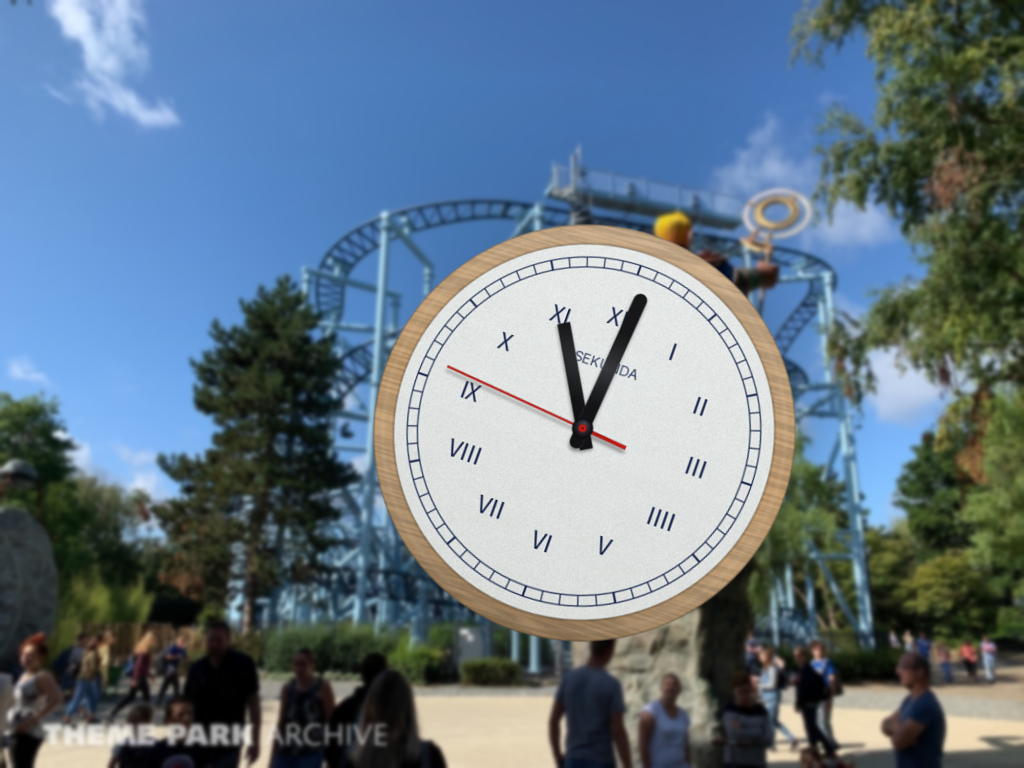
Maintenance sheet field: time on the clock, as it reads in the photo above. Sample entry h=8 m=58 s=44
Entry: h=11 m=0 s=46
